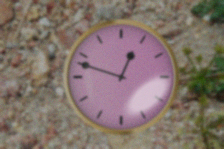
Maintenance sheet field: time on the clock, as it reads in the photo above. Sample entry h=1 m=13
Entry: h=12 m=48
